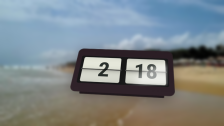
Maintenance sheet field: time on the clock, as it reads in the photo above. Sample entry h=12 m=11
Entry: h=2 m=18
